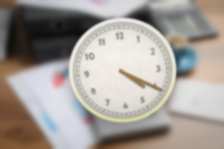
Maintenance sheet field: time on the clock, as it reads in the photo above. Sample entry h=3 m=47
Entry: h=4 m=20
